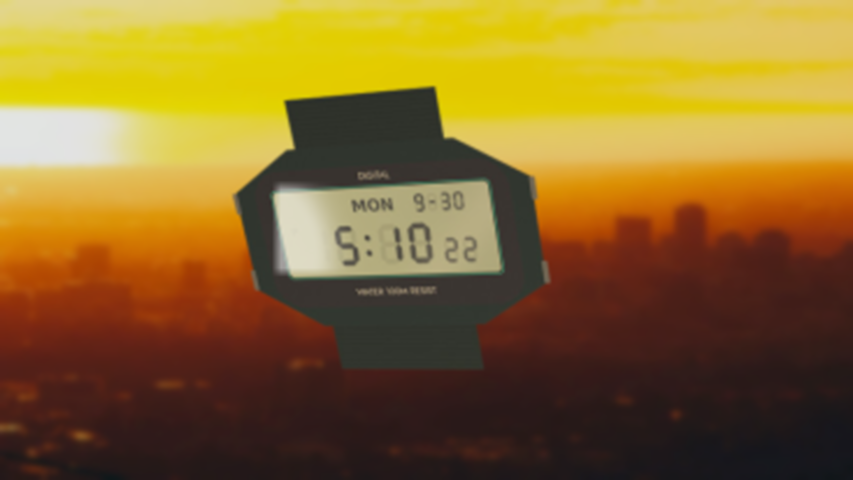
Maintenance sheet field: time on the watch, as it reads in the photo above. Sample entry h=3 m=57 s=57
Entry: h=5 m=10 s=22
